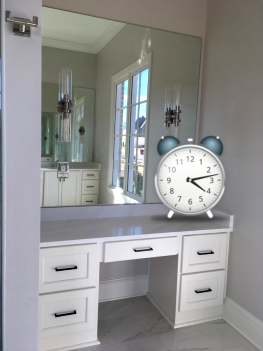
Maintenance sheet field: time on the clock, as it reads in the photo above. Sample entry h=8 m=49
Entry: h=4 m=13
